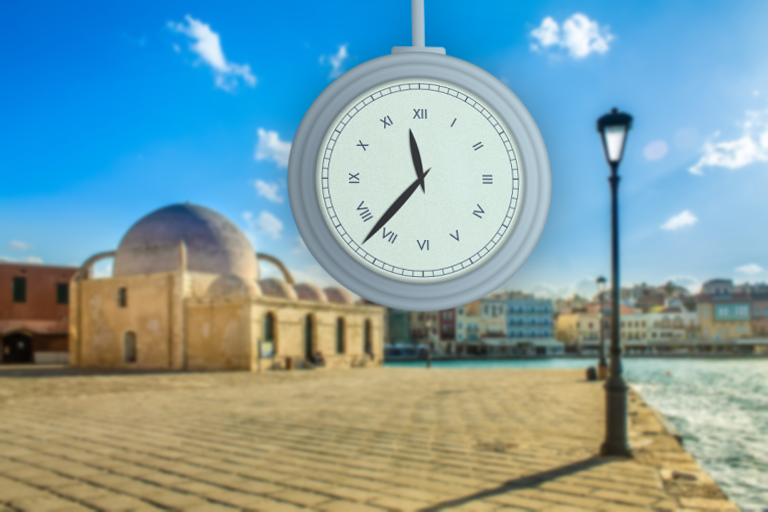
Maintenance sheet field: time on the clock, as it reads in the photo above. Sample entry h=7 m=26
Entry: h=11 m=37
